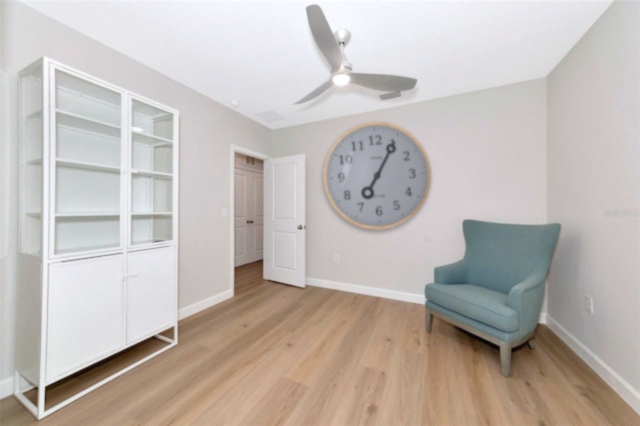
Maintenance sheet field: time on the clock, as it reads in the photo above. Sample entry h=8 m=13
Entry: h=7 m=5
